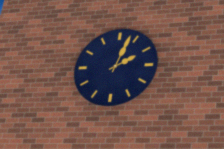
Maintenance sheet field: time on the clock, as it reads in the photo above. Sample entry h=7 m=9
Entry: h=2 m=3
